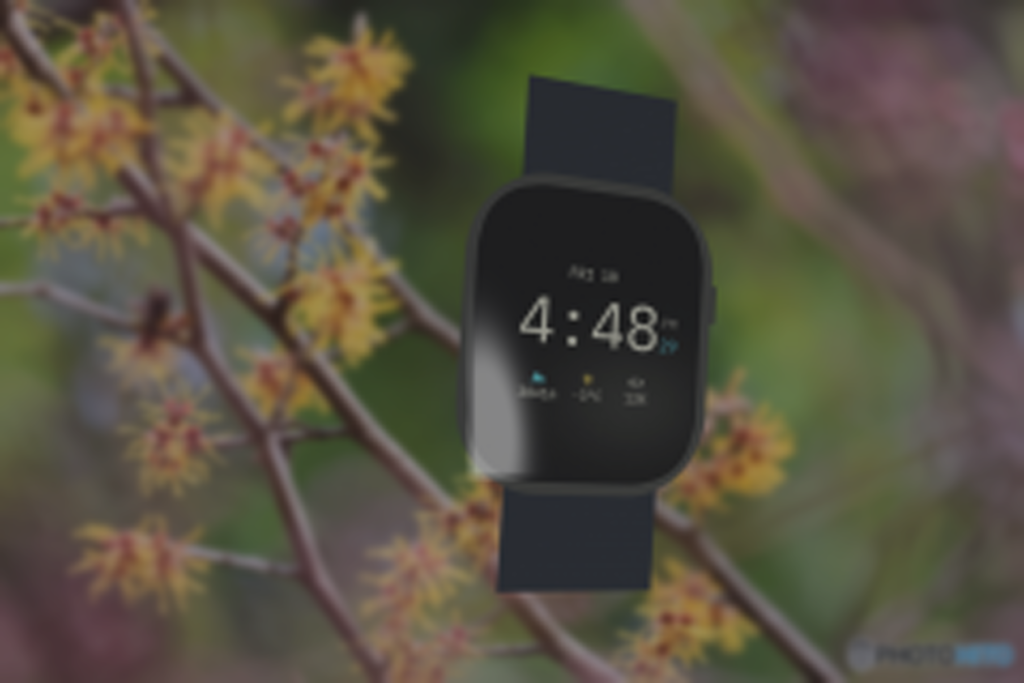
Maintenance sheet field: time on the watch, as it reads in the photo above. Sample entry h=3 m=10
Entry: h=4 m=48
